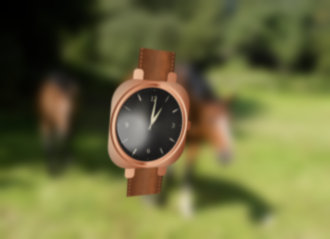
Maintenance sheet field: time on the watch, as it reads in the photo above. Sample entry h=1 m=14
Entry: h=1 m=1
